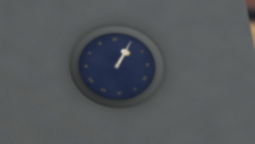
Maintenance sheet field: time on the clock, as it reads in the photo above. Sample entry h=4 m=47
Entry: h=1 m=5
